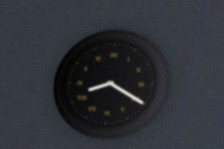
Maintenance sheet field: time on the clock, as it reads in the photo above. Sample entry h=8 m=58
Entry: h=8 m=20
